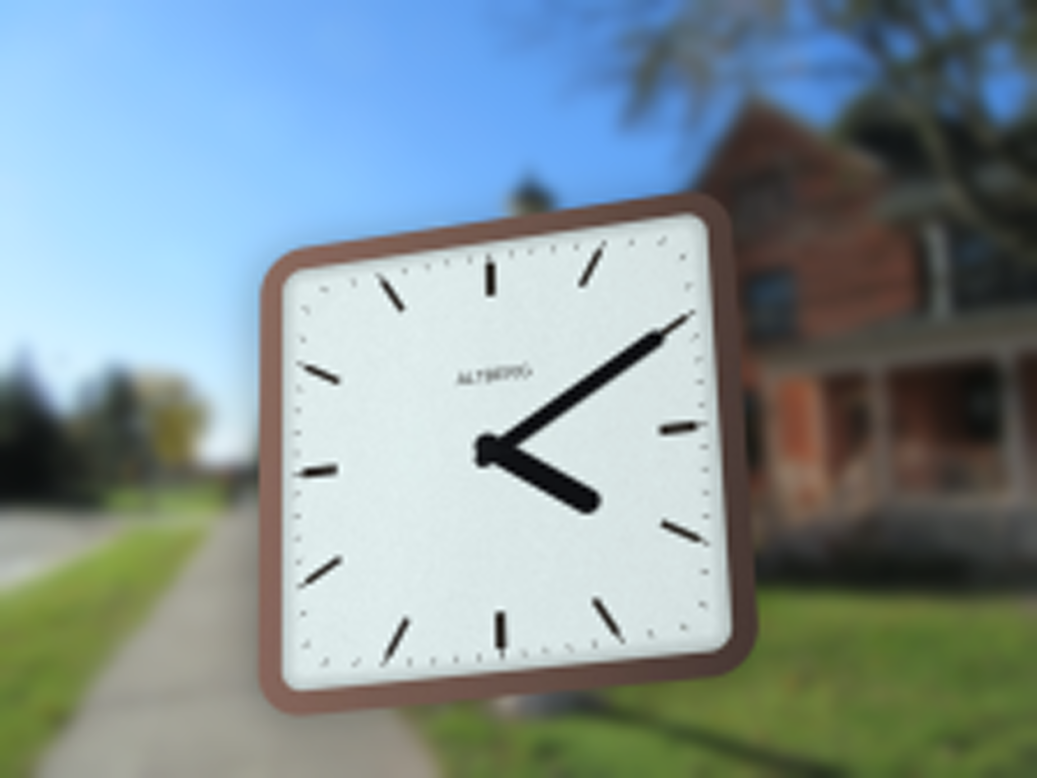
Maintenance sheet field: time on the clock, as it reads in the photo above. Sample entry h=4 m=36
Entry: h=4 m=10
